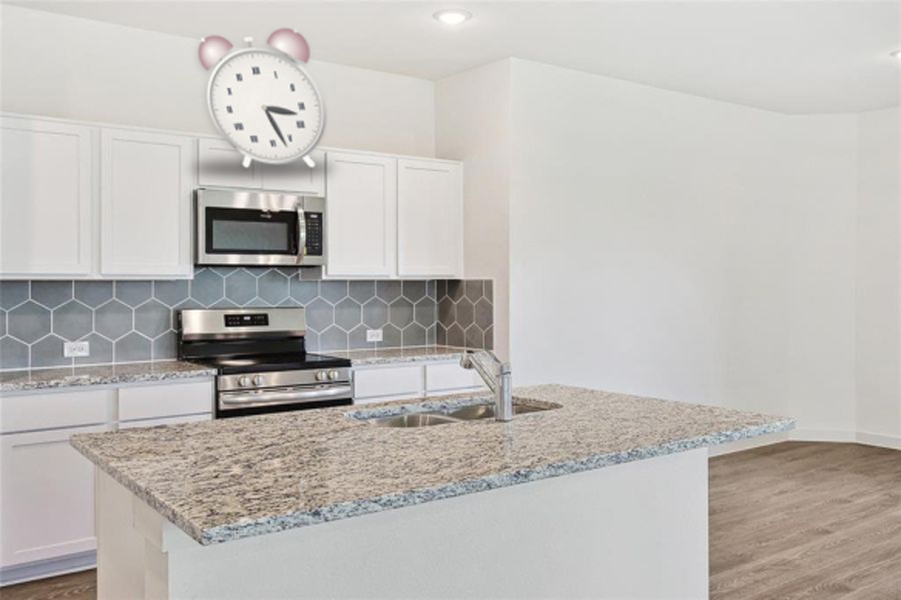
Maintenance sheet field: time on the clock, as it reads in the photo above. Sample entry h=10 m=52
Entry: h=3 m=27
